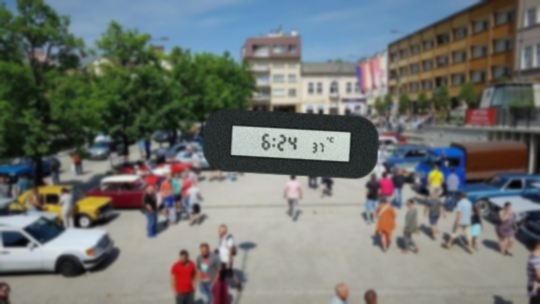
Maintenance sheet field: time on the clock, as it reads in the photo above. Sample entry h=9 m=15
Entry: h=6 m=24
